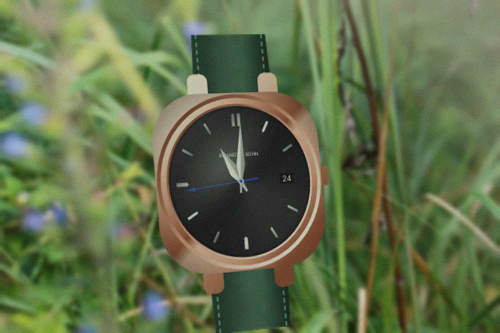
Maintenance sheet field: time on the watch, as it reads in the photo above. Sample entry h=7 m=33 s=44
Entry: h=11 m=0 s=44
